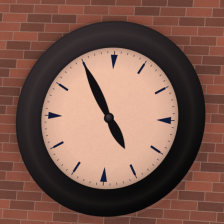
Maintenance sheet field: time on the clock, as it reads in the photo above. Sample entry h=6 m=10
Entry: h=4 m=55
